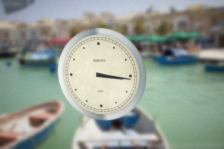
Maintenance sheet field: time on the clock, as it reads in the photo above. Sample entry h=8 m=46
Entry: h=3 m=16
